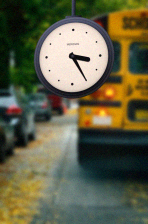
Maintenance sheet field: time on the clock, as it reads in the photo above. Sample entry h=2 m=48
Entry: h=3 m=25
